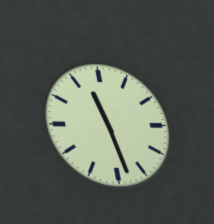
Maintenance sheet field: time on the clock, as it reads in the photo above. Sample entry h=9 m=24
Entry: h=11 m=28
